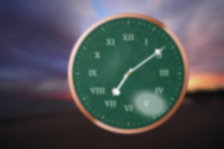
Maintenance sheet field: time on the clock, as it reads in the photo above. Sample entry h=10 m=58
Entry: h=7 m=9
